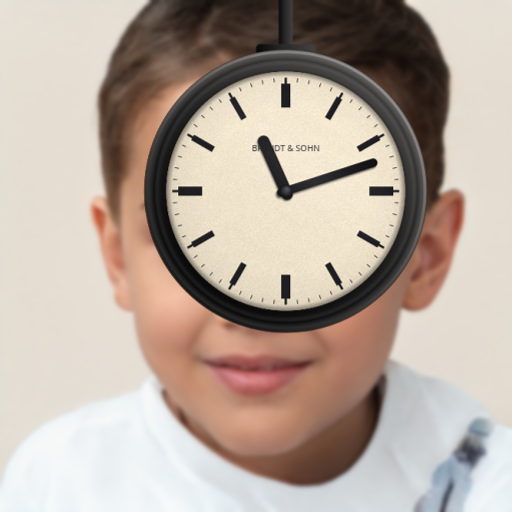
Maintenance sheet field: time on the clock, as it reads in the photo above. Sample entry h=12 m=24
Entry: h=11 m=12
